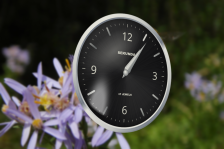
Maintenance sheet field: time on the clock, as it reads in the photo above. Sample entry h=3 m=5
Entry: h=1 m=6
